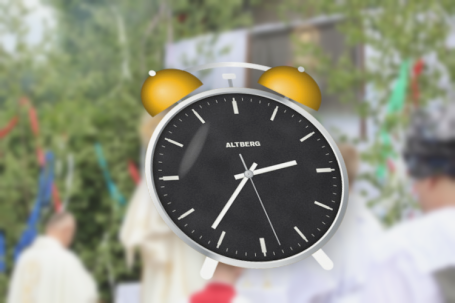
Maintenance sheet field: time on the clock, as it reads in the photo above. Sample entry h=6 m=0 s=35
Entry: h=2 m=36 s=28
